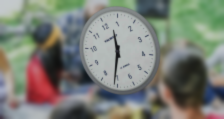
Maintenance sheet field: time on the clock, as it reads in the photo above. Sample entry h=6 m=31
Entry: h=12 m=36
